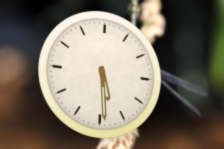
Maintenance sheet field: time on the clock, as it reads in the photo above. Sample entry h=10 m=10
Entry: h=5 m=29
